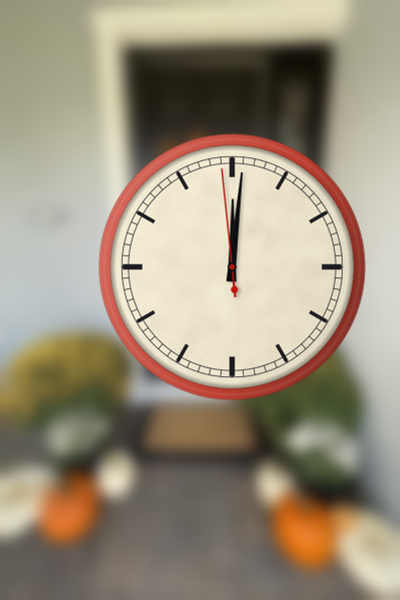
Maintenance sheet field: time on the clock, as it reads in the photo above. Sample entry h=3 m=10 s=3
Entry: h=12 m=0 s=59
